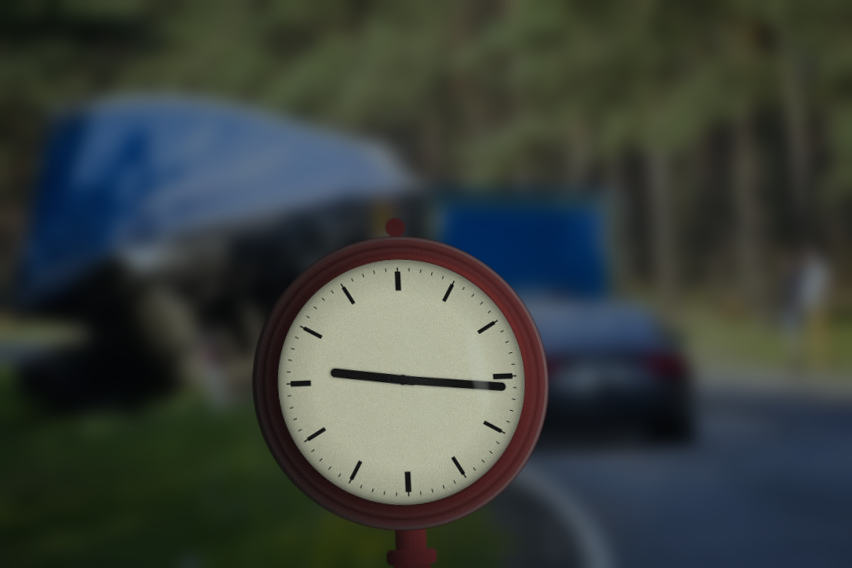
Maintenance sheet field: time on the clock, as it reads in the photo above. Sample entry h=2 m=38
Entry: h=9 m=16
